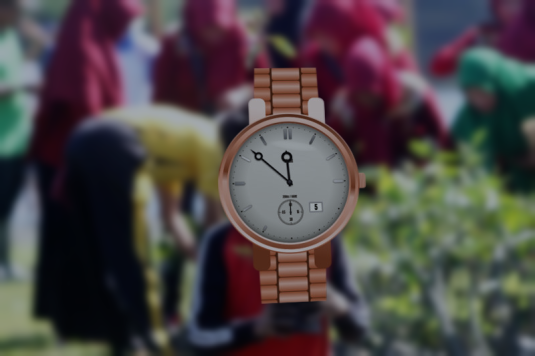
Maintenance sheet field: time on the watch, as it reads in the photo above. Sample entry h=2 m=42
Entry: h=11 m=52
